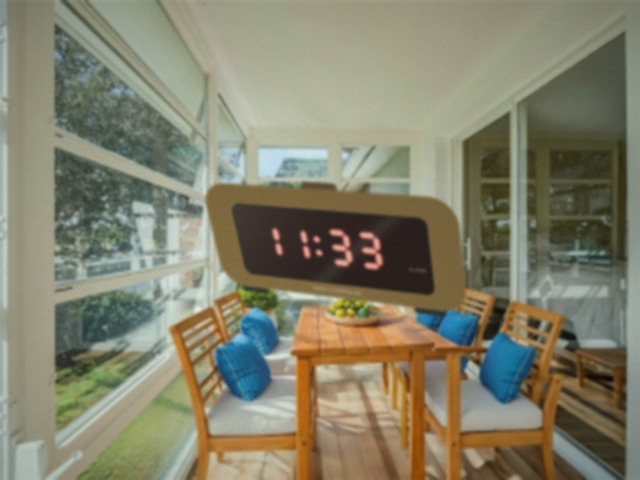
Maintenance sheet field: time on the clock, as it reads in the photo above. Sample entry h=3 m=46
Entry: h=11 m=33
